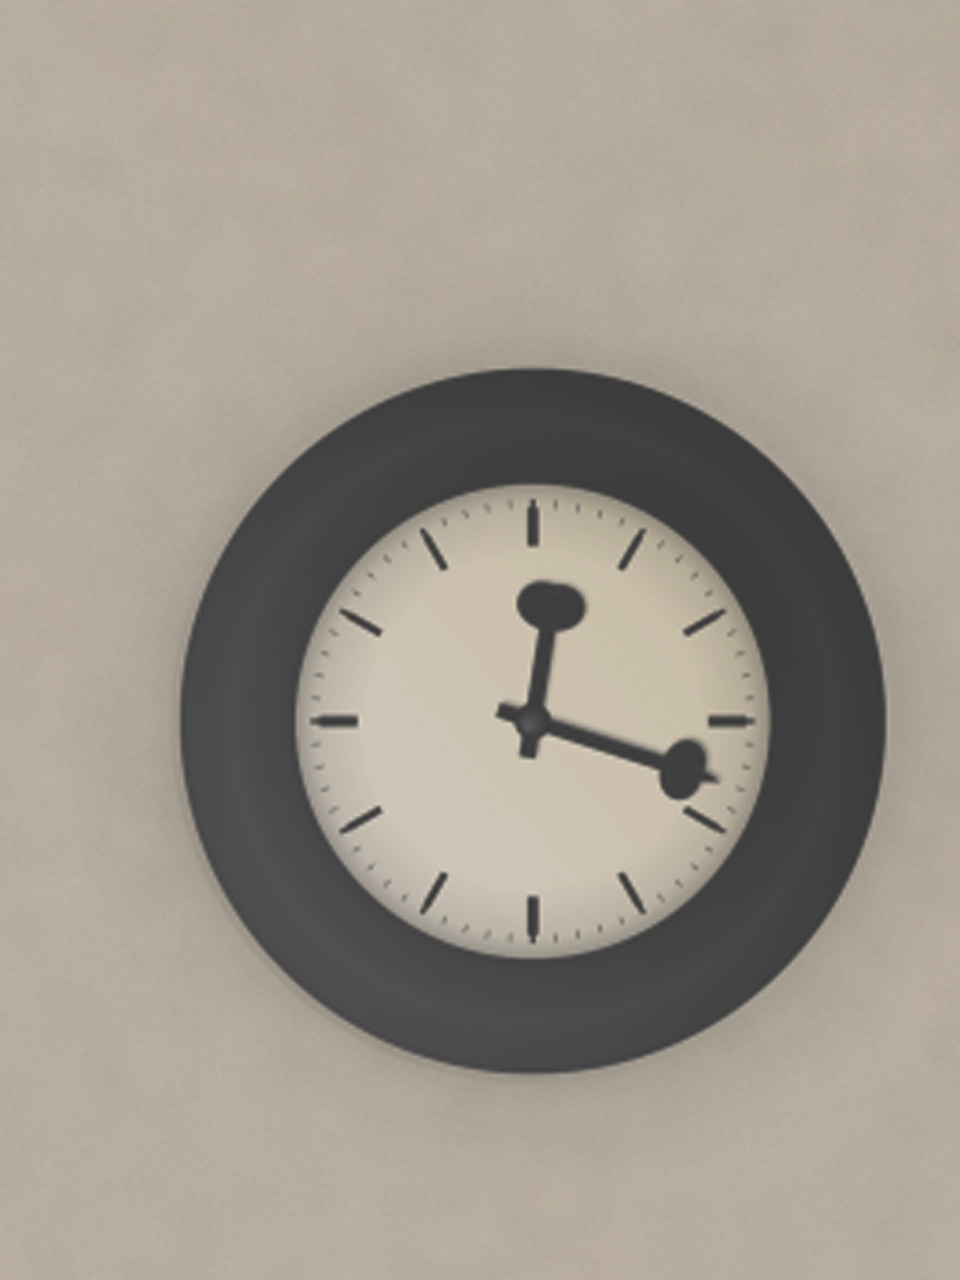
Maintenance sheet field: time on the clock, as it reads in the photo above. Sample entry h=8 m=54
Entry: h=12 m=18
